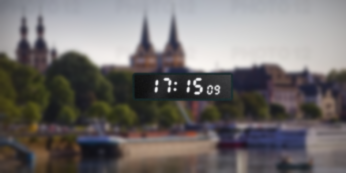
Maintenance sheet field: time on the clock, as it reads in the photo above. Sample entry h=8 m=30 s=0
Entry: h=17 m=15 s=9
